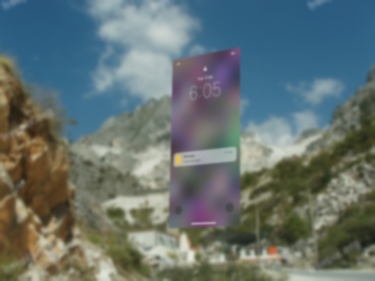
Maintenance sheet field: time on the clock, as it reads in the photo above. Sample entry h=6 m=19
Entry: h=6 m=5
